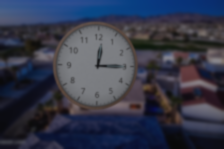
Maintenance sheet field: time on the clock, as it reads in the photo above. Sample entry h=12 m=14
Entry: h=12 m=15
